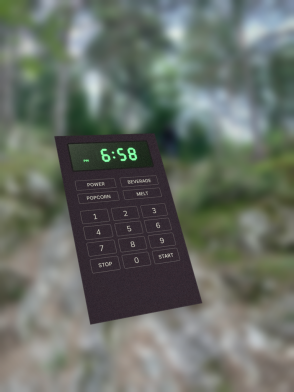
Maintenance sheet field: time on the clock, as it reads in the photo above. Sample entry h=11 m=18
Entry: h=6 m=58
